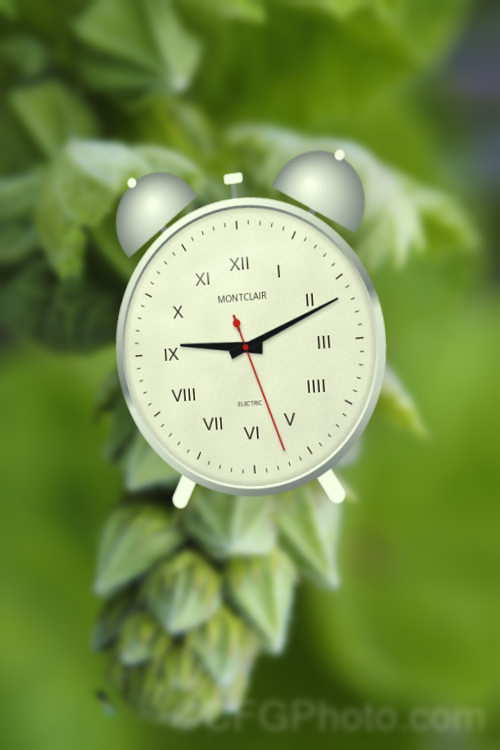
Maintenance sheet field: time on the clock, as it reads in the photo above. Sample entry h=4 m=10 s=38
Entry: h=9 m=11 s=27
